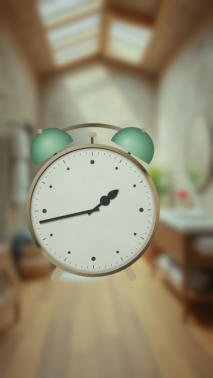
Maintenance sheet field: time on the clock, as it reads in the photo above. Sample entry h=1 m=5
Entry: h=1 m=43
